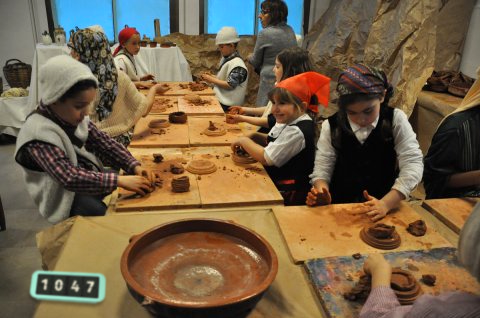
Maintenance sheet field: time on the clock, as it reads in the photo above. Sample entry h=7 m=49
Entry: h=10 m=47
